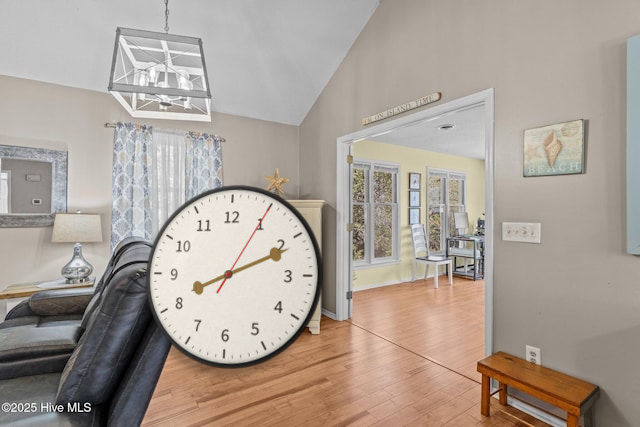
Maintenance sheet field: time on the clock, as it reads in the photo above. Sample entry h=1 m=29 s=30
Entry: h=8 m=11 s=5
